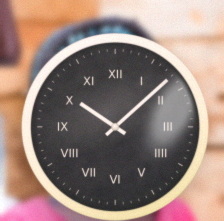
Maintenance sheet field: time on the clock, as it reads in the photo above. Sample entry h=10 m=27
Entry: h=10 m=8
